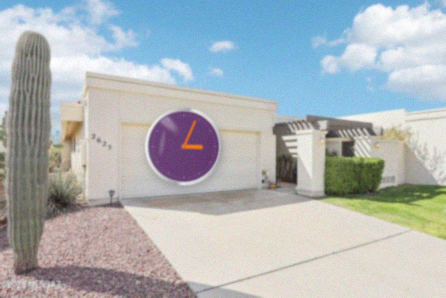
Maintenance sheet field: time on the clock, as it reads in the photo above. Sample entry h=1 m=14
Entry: h=3 m=4
